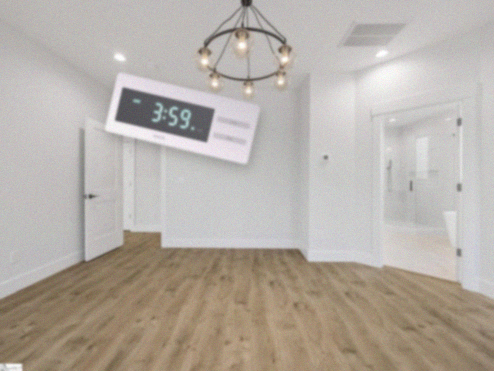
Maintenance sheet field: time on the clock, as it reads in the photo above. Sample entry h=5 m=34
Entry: h=3 m=59
